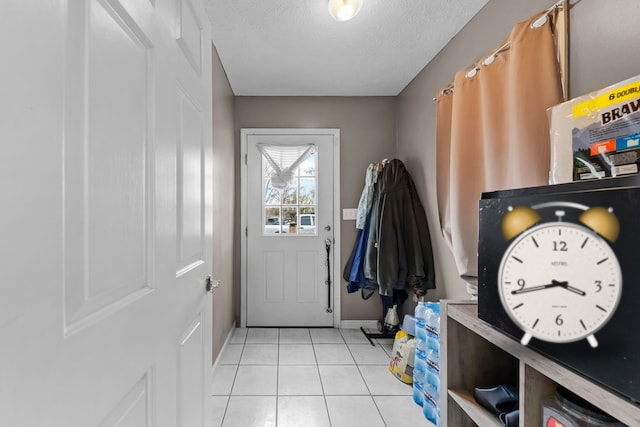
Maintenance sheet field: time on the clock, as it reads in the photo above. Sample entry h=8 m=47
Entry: h=3 m=43
